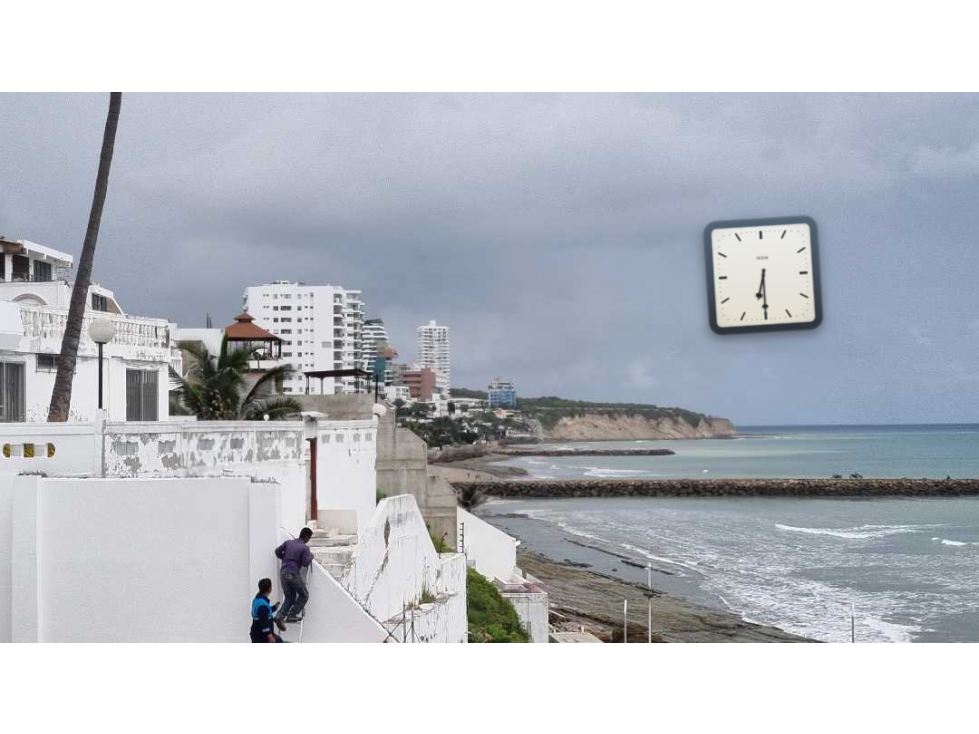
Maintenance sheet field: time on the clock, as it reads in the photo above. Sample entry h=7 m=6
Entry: h=6 m=30
